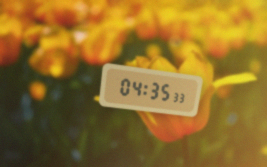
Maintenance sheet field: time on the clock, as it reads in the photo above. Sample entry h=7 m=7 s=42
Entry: h=4 m=35 s=33
